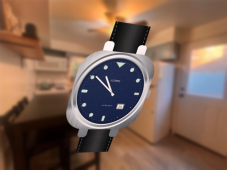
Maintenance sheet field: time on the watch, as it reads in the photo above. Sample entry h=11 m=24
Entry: h=10 m=51
